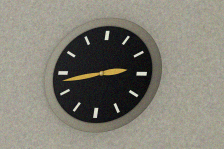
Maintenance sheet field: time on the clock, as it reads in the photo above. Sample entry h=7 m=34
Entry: h=2 m=43
